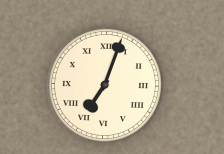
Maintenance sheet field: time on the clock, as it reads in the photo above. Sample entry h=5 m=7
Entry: h=7 m=3
